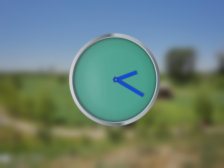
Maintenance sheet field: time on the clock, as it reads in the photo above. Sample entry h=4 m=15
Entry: h=2 m=20
